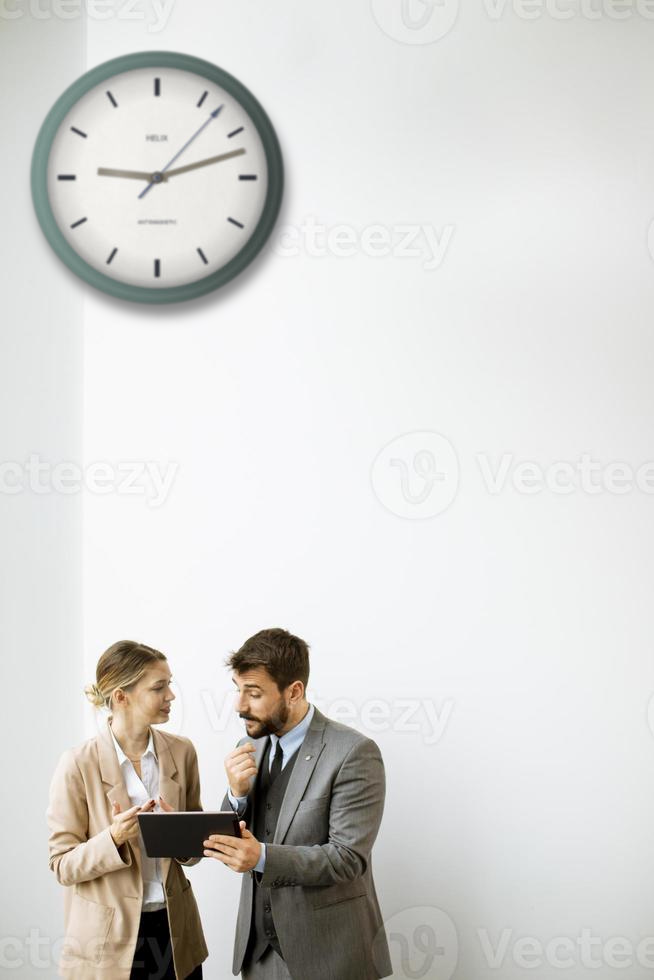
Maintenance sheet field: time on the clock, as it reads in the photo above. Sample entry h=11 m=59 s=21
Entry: h=9 m=12 s=7
